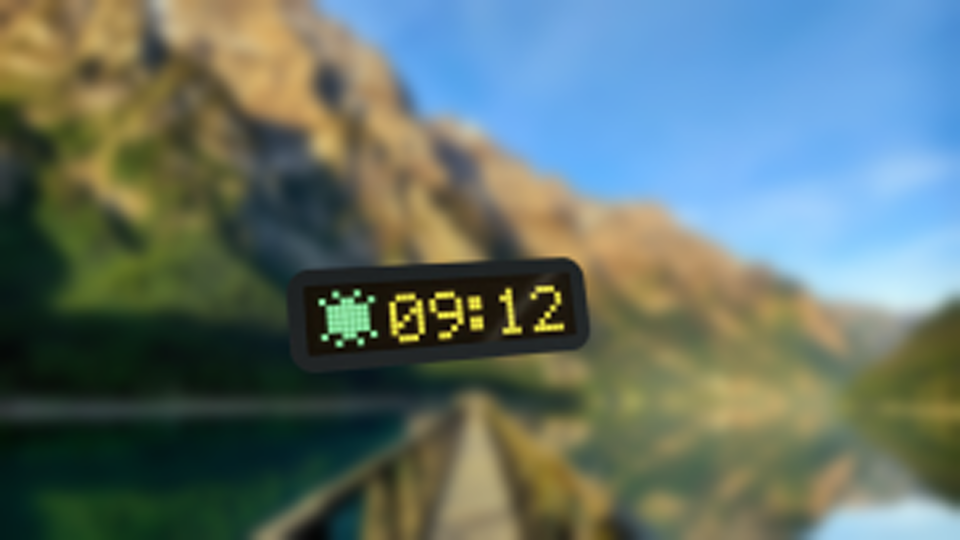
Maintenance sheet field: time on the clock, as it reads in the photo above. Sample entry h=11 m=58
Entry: h=9 m=12
